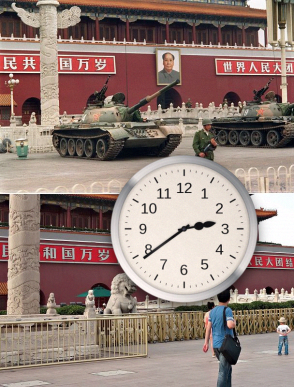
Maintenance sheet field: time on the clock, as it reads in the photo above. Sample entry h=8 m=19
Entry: h=2 m=39
